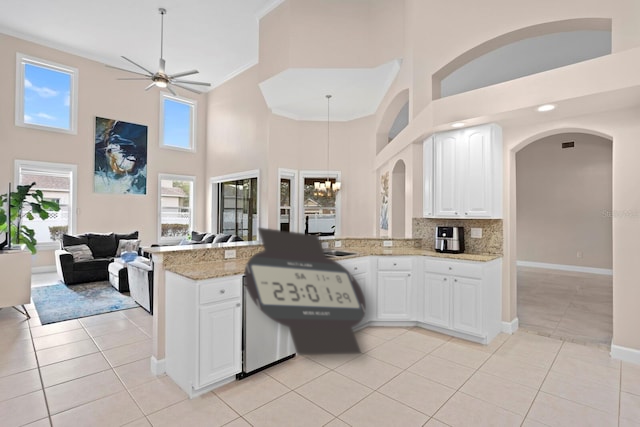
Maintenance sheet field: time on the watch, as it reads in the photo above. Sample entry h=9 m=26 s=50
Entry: h=23 m=1 s=29
